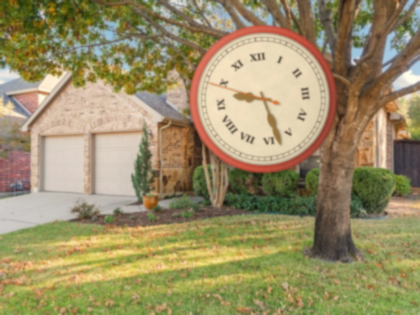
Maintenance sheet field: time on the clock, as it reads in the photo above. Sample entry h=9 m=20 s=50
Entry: h=9 m=27 s=49
